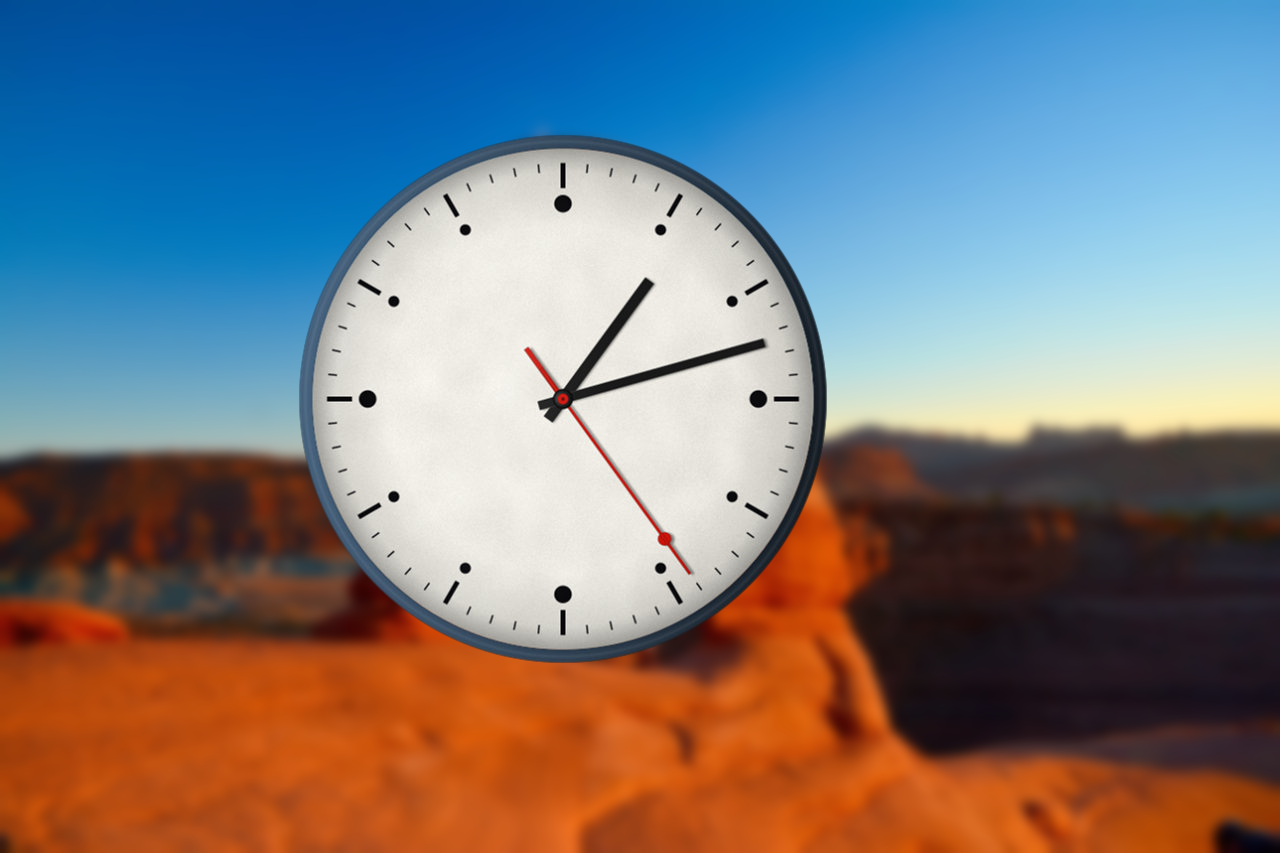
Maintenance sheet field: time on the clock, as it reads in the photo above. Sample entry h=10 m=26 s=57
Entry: h=1 m=12 s=24
